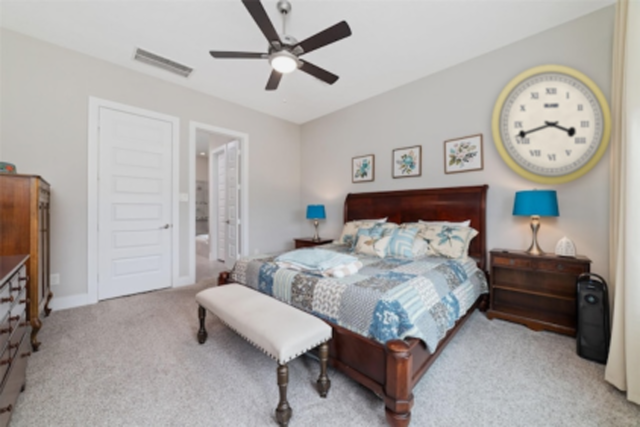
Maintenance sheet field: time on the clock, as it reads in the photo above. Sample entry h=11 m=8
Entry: h=3 m=42
